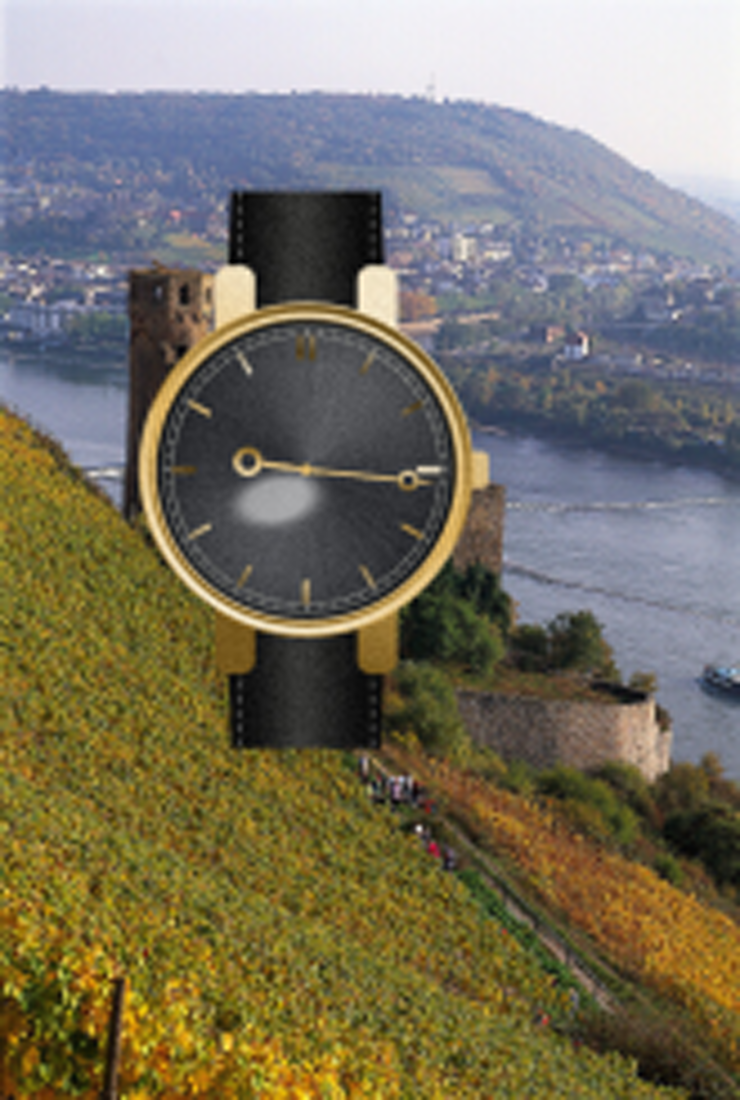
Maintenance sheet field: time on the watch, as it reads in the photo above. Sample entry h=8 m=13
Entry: h=9 m=16
